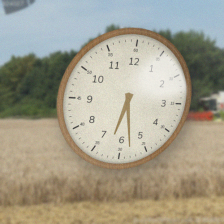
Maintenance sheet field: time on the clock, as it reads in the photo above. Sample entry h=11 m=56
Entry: h=6 m=28
